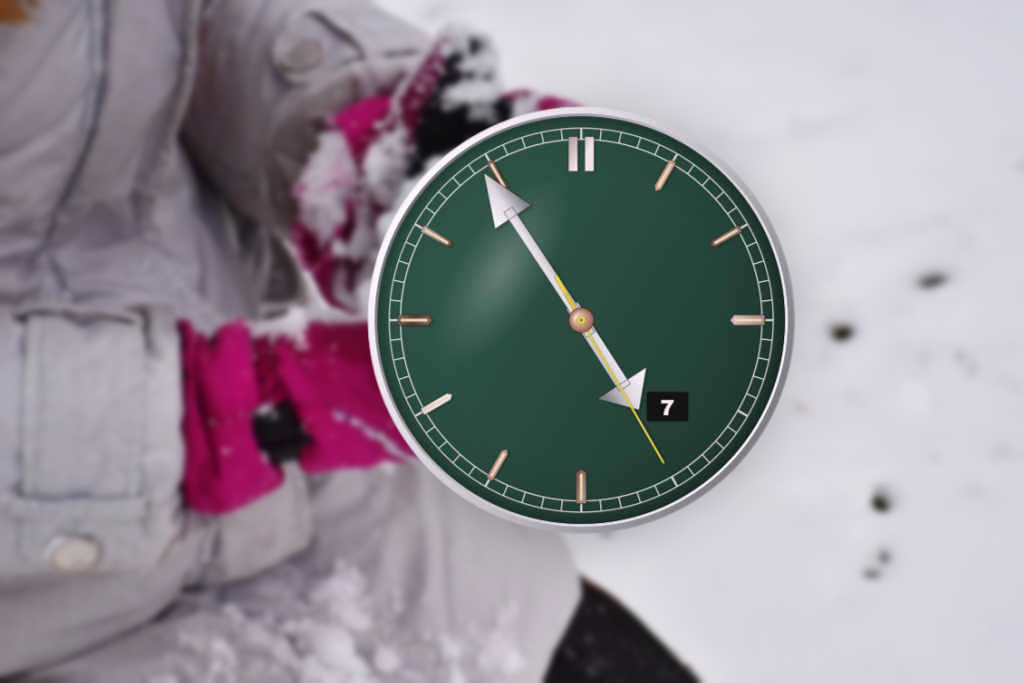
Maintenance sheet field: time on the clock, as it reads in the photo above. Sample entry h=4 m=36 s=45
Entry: h=4 m=54 s=25
